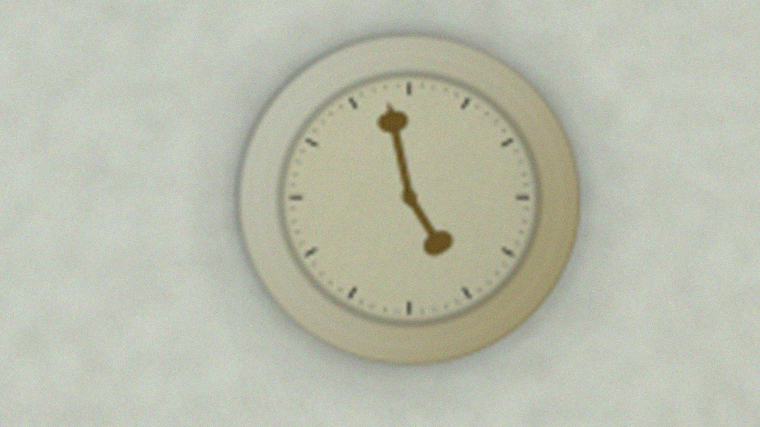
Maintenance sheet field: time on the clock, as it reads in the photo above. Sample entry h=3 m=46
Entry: h=4 m=58
